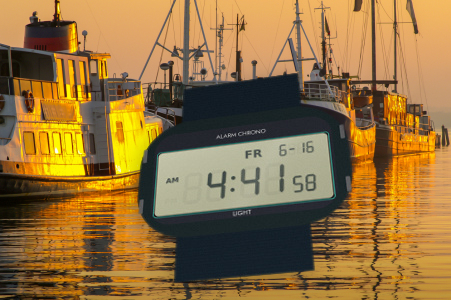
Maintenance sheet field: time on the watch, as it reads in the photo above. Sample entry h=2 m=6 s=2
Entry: h=4 m=41 s=58
